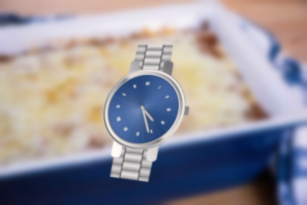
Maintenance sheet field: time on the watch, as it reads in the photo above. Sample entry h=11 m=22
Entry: h=4 m=26
